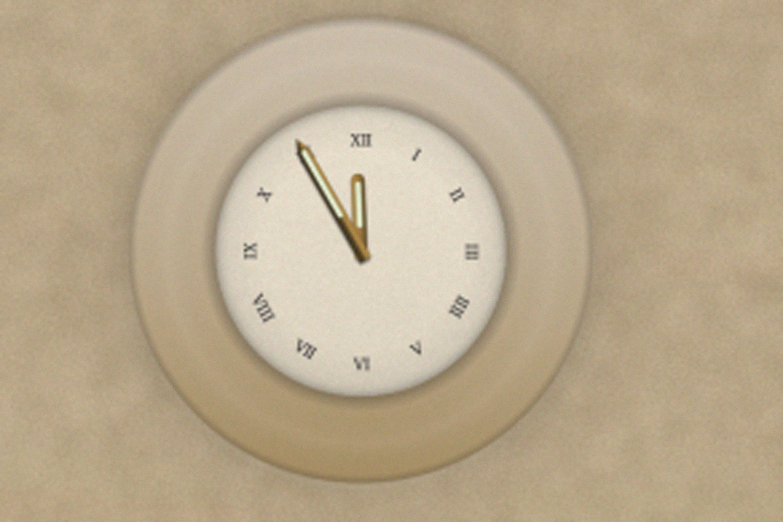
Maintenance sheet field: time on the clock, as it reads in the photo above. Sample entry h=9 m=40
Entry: h=11 m=55
